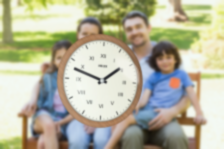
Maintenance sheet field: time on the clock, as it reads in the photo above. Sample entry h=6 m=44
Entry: h=1 m=48
